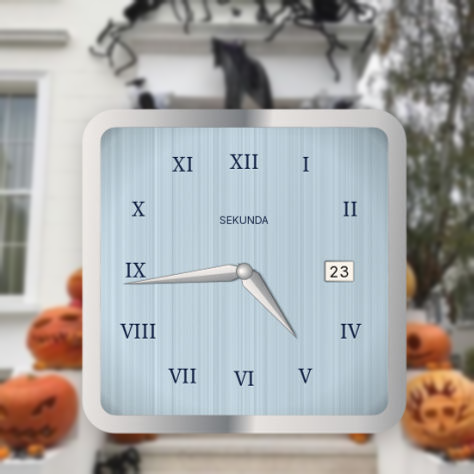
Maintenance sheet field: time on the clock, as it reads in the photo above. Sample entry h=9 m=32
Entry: h=4 m=44
